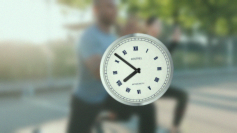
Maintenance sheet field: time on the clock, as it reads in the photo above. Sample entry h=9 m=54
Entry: h=7 m=52
